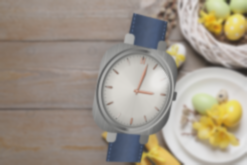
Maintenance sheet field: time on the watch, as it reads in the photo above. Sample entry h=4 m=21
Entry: h=3 m=2
